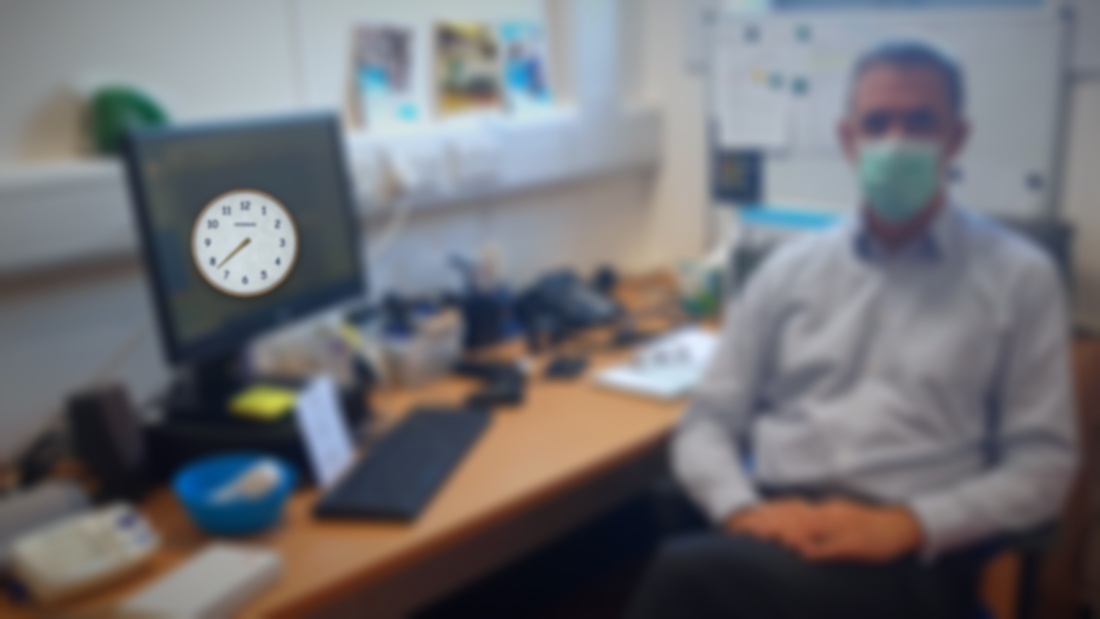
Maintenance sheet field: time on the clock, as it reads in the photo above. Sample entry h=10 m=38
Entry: h=7 m=38
